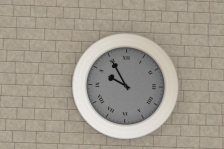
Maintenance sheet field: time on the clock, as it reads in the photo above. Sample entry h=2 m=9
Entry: h=9 m=55
